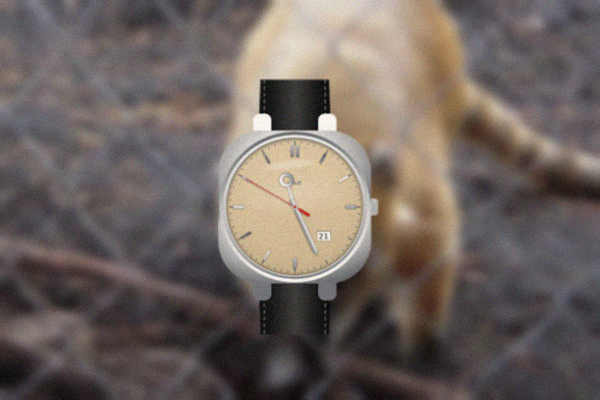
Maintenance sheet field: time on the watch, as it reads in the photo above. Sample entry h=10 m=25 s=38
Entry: h=11 m=25 s=50
